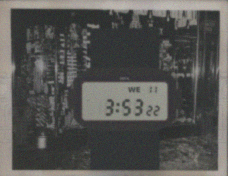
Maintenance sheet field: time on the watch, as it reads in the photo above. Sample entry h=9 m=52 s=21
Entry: h=3 m=53 s=22
